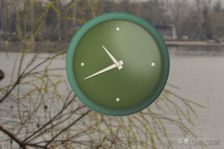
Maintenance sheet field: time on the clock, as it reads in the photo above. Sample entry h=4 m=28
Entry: h=10 m=41
